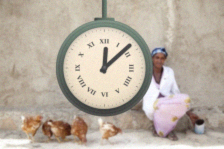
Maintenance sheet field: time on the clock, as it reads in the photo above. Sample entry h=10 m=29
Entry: h=12 m=8
